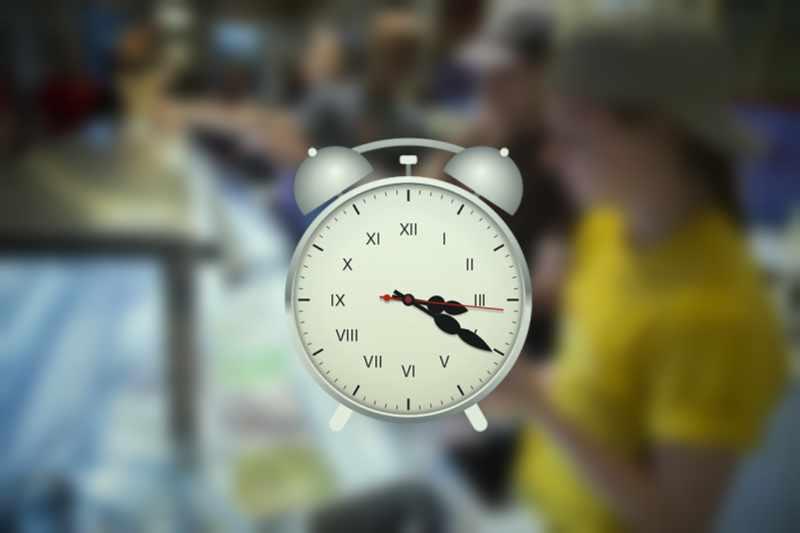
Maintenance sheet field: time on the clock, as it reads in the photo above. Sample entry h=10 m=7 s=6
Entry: h=3 m=20 s=16
